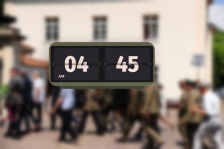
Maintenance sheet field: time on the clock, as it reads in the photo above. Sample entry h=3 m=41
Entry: h=4 m=45
